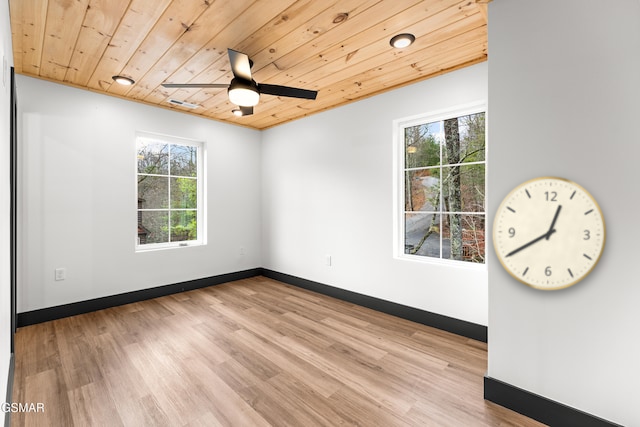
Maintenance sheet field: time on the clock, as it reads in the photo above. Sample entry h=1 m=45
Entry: h=12 m=40
